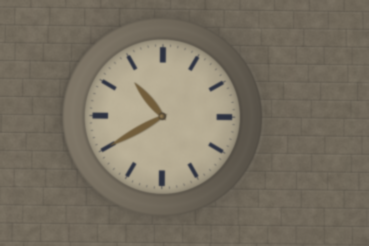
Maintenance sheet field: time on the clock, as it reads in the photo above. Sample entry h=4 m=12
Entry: h=10 m=40
